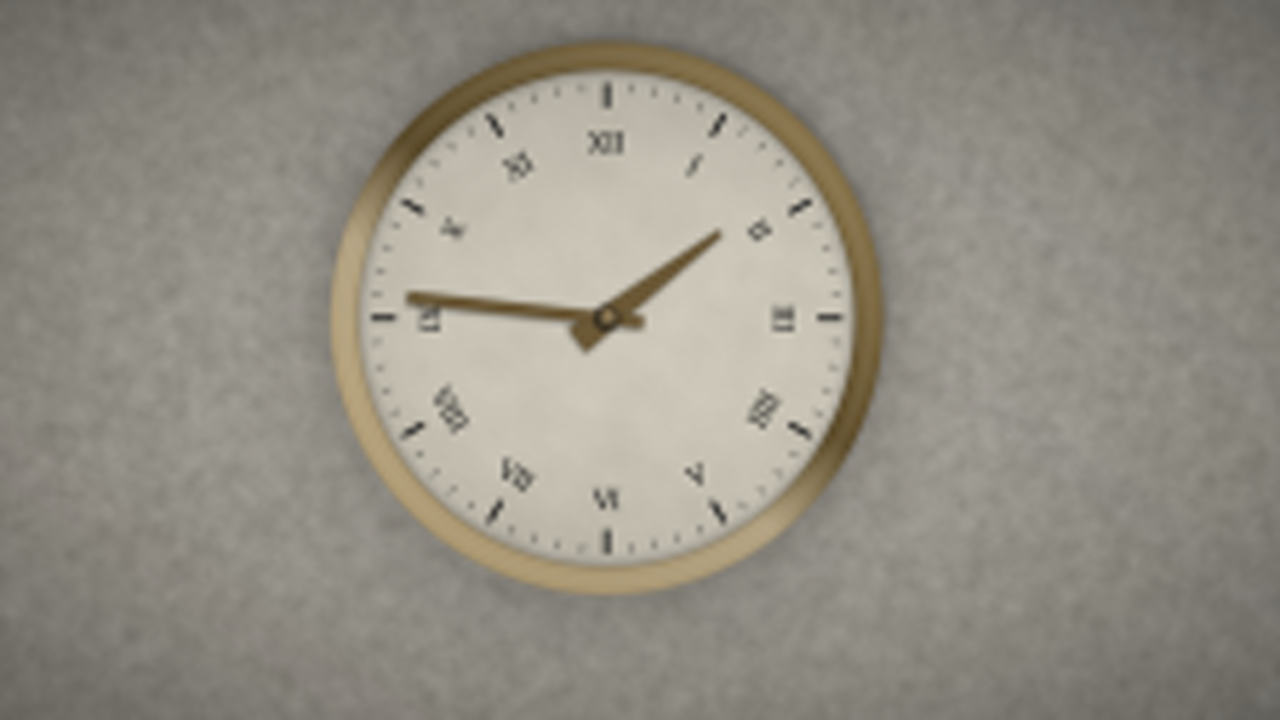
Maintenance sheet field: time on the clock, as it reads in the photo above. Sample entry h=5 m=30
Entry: h=1 m=46
